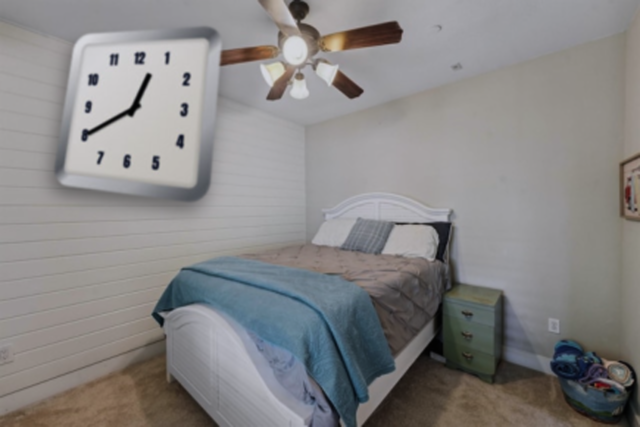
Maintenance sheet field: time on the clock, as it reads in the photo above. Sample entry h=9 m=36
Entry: h=12 m=40
